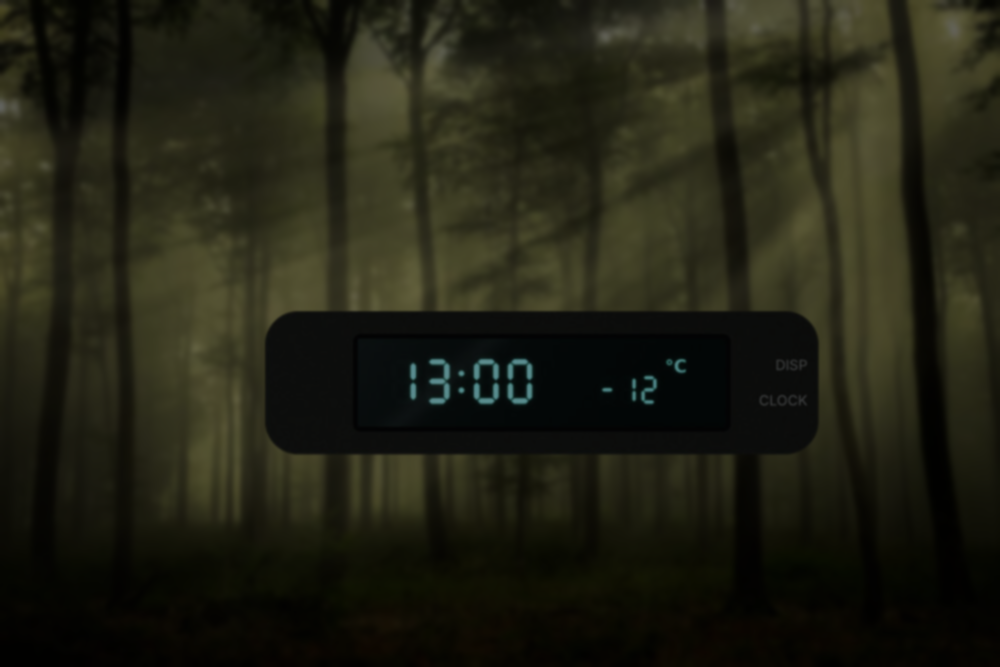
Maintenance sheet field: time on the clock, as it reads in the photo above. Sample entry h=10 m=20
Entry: h=13 m=0
